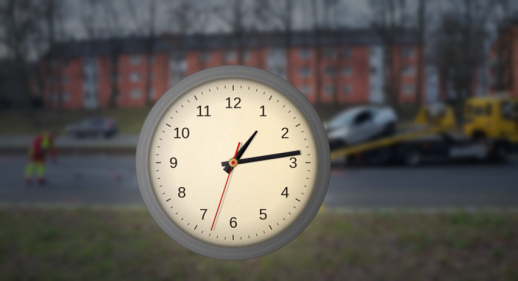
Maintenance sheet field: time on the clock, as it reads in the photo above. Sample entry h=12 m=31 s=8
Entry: h=1 m=13 s=33
